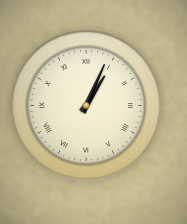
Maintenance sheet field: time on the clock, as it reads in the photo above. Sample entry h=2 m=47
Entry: h=1 m=4
